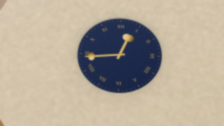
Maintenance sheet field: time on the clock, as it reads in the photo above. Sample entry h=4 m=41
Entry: h=12 m=44
